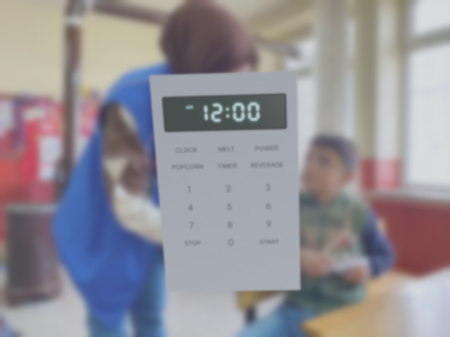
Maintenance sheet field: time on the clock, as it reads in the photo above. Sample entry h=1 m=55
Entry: h=12 m=0
